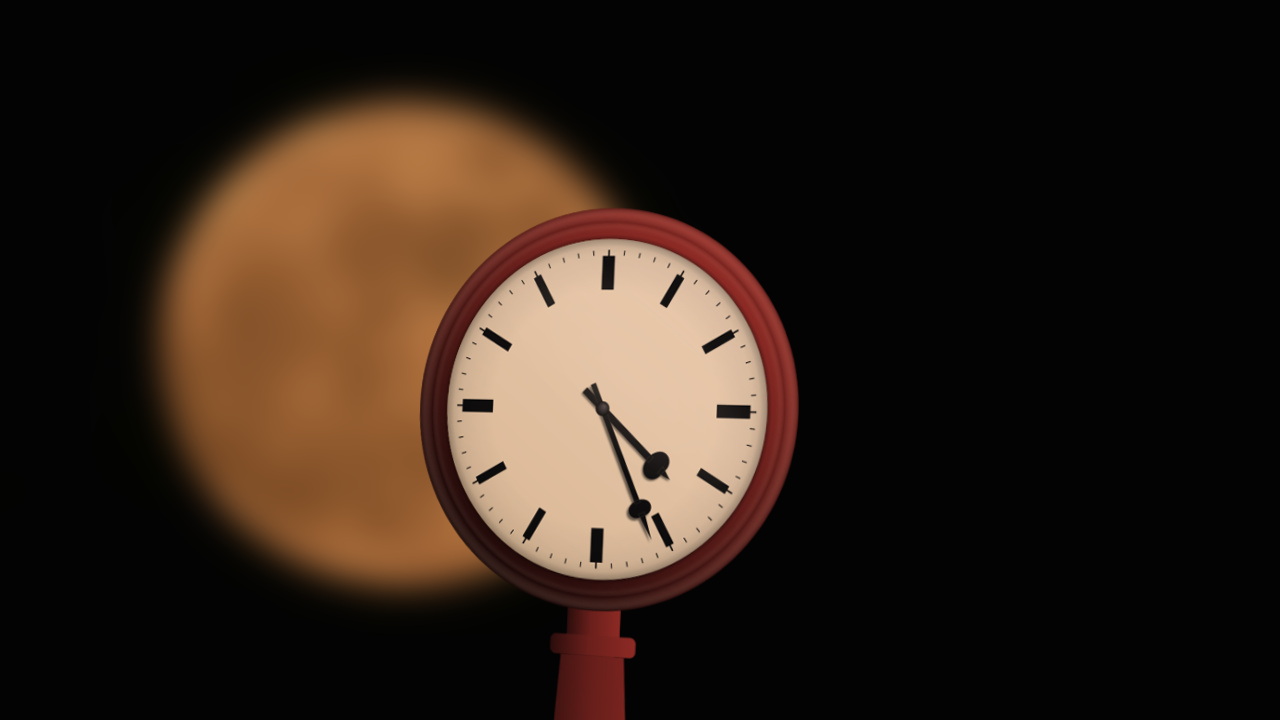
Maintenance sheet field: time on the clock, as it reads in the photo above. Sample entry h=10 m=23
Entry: h=4 m=26
